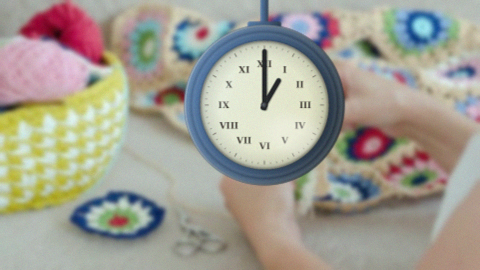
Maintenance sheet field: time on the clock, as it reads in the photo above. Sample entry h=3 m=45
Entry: h=1 m=0
